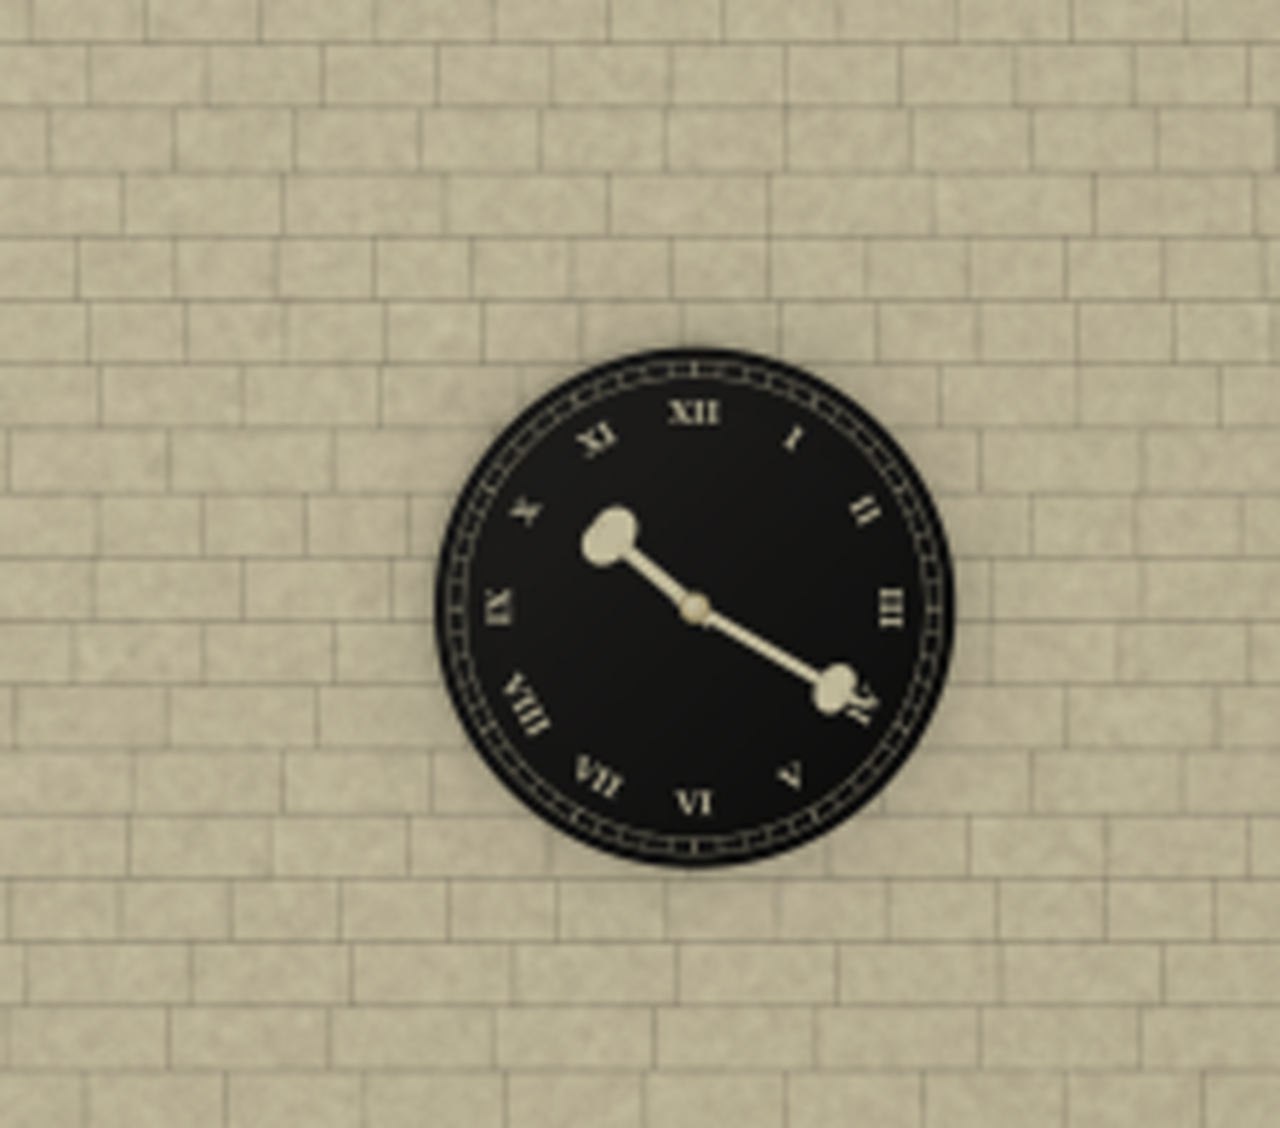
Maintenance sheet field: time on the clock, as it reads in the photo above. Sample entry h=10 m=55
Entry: h=10 m=20
